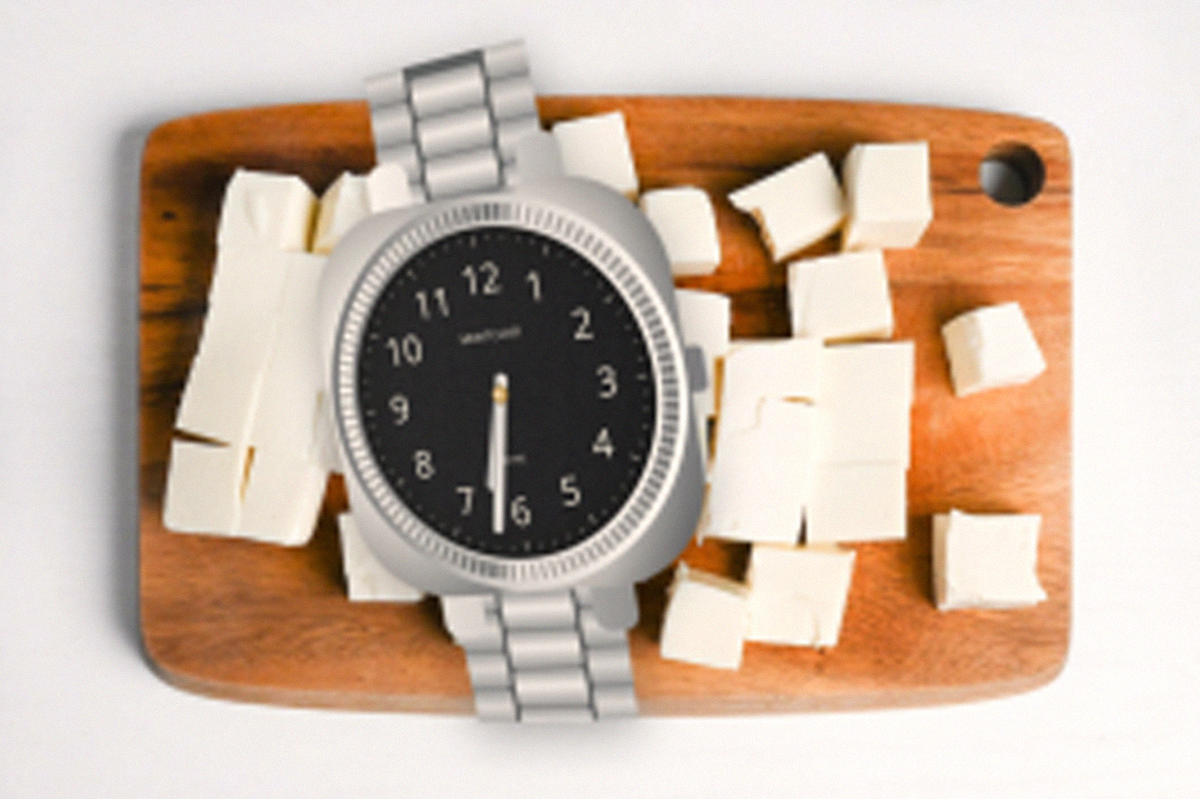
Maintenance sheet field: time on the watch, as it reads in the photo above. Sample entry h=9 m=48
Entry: h=6 m=32
